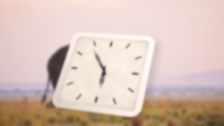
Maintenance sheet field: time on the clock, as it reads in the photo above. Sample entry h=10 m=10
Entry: h=5 m=54
